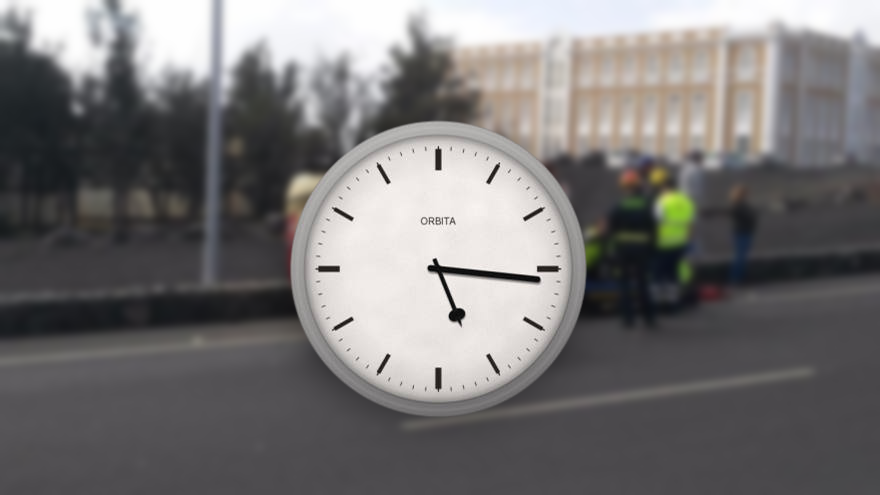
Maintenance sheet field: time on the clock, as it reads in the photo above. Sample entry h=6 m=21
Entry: h=5 m=16
